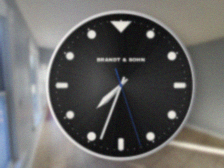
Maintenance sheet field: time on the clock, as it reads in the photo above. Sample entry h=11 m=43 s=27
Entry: h=7 m=33 s=27
